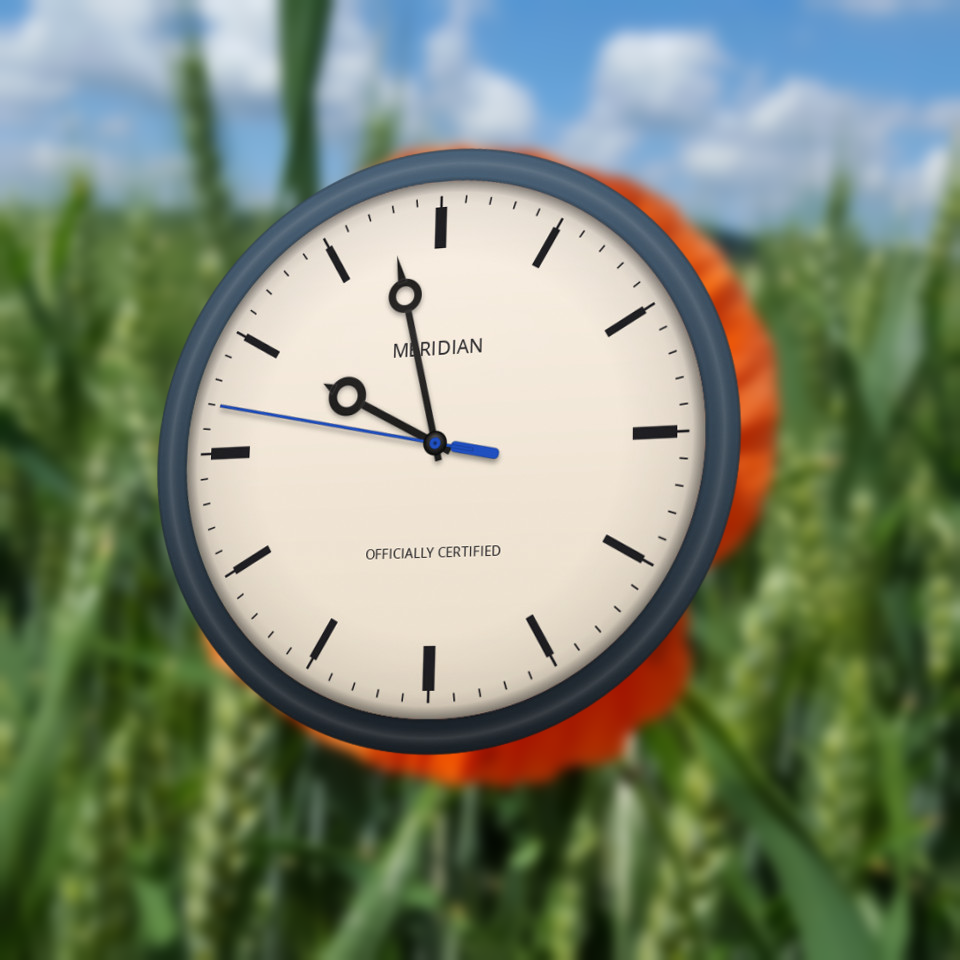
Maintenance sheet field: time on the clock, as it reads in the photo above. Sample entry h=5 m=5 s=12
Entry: h=9 m=57 s=47
